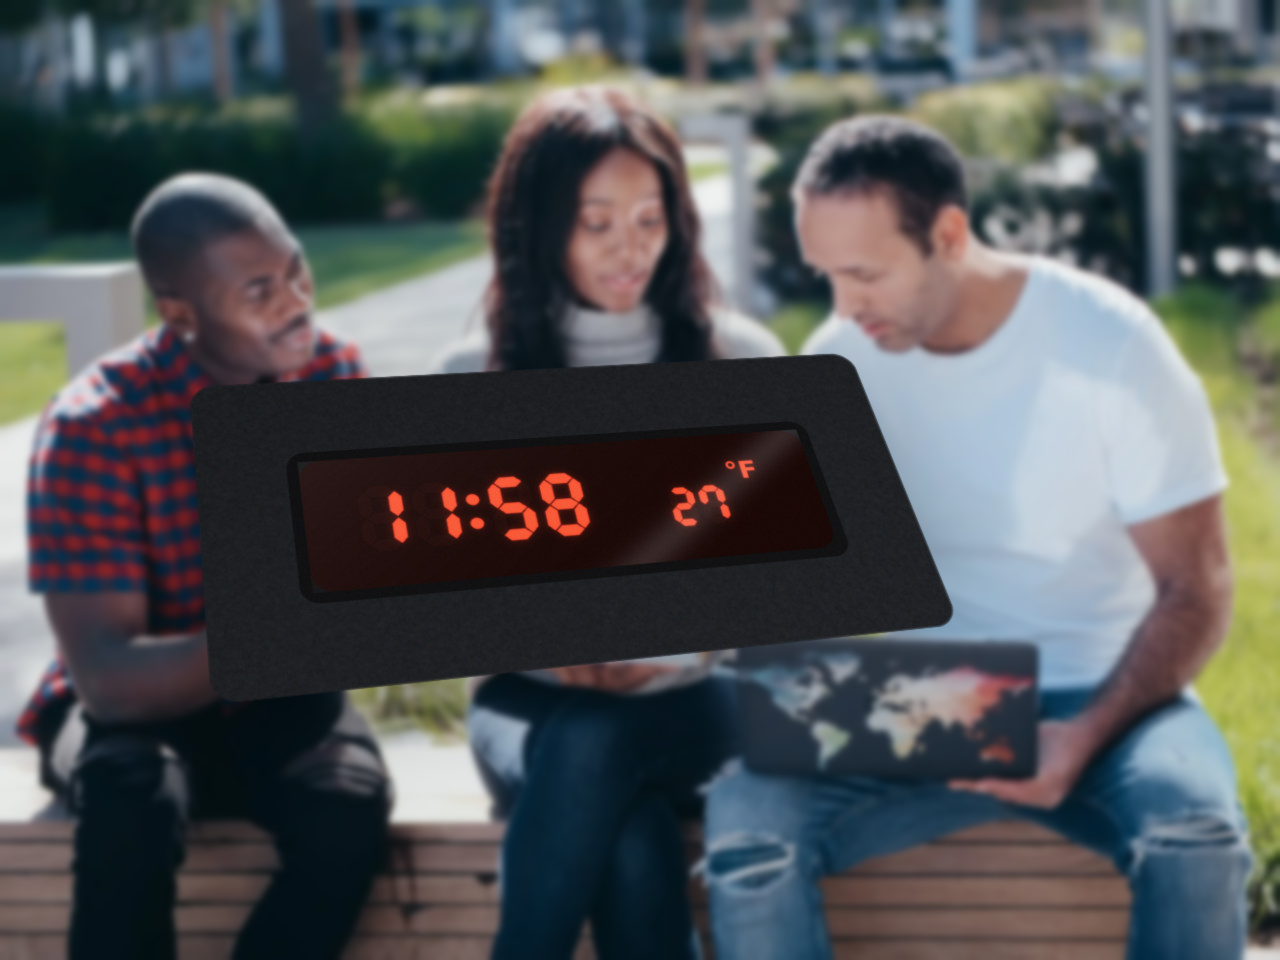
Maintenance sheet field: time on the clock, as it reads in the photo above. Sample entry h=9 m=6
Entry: h=11 m=58
